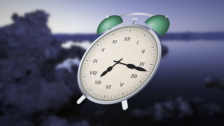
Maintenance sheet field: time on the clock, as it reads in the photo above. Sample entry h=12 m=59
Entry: h=7 m=17
